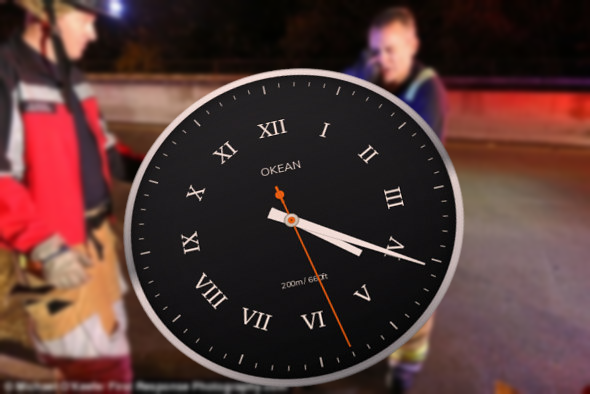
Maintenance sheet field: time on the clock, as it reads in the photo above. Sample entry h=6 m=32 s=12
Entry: h=4 m=20 s=28
